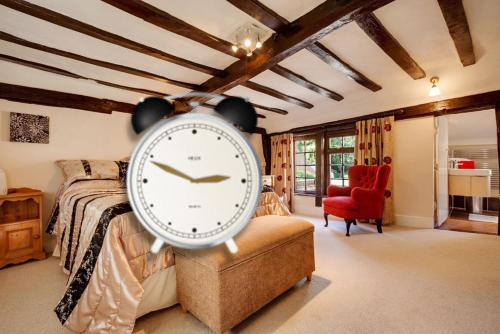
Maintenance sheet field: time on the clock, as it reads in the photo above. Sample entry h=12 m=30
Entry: h=2 m=49
